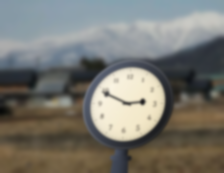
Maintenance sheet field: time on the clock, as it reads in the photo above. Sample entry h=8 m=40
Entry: h=2 m=49
